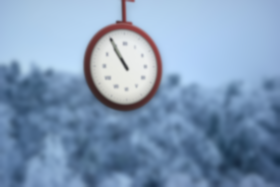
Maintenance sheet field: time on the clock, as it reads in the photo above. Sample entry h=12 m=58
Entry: h=10 m=55
